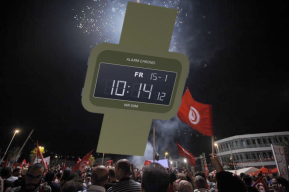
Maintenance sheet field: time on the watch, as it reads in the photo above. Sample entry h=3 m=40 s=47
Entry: h=10 m=14 s=12
